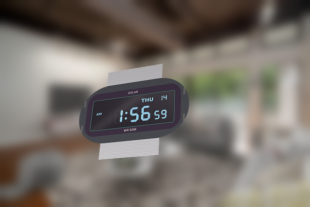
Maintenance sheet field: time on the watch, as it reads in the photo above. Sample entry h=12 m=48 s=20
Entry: h=1 m=56 s=59
